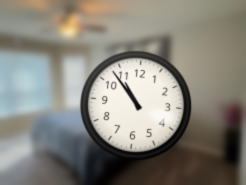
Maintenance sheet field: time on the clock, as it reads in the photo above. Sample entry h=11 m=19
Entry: h=10 m=53
